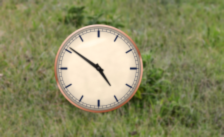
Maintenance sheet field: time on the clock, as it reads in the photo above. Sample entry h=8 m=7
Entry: h=4 m=51
